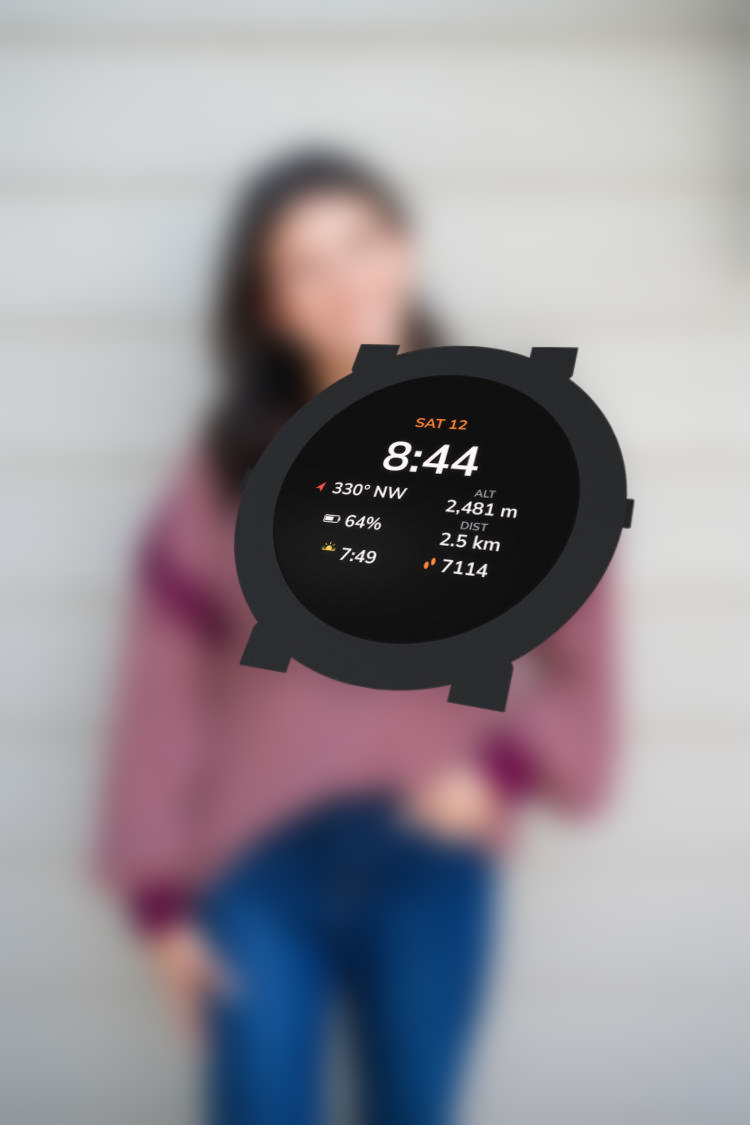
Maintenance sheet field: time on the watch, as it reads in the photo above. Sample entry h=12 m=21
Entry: h=8 m=44
